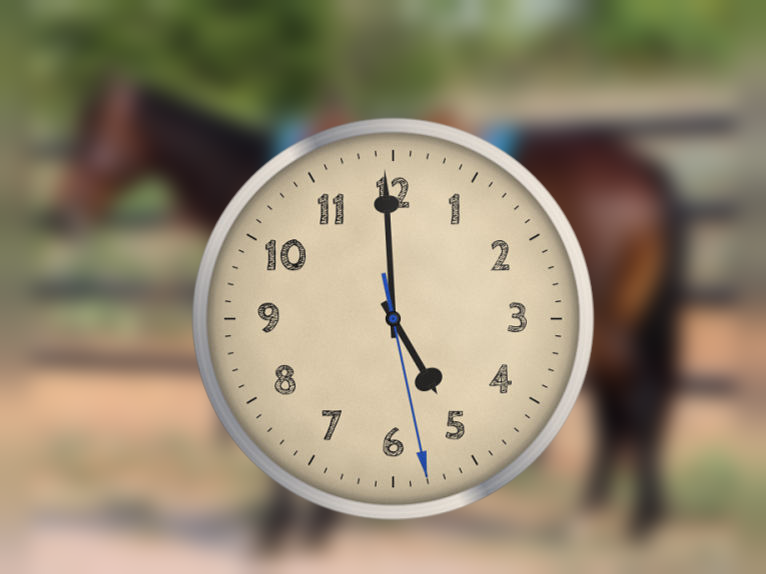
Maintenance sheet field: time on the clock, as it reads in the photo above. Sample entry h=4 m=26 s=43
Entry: h=4 m=59 s=28
